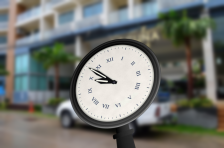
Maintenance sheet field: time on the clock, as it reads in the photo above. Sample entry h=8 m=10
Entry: h=9 m=53
